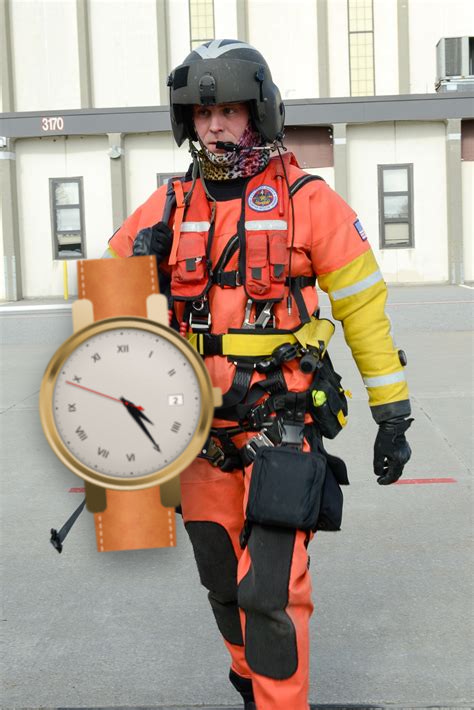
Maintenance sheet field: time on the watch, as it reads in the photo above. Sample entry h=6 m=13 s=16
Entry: h=4 m=24 s=49
